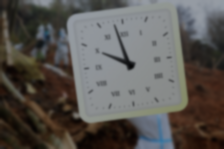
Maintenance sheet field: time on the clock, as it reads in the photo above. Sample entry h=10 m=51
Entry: h=9 m=58
